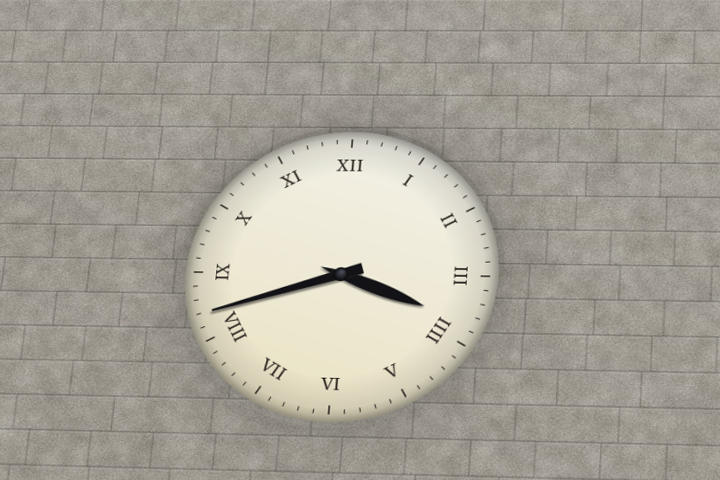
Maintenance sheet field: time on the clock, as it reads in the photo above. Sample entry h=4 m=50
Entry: h=3 m=42
